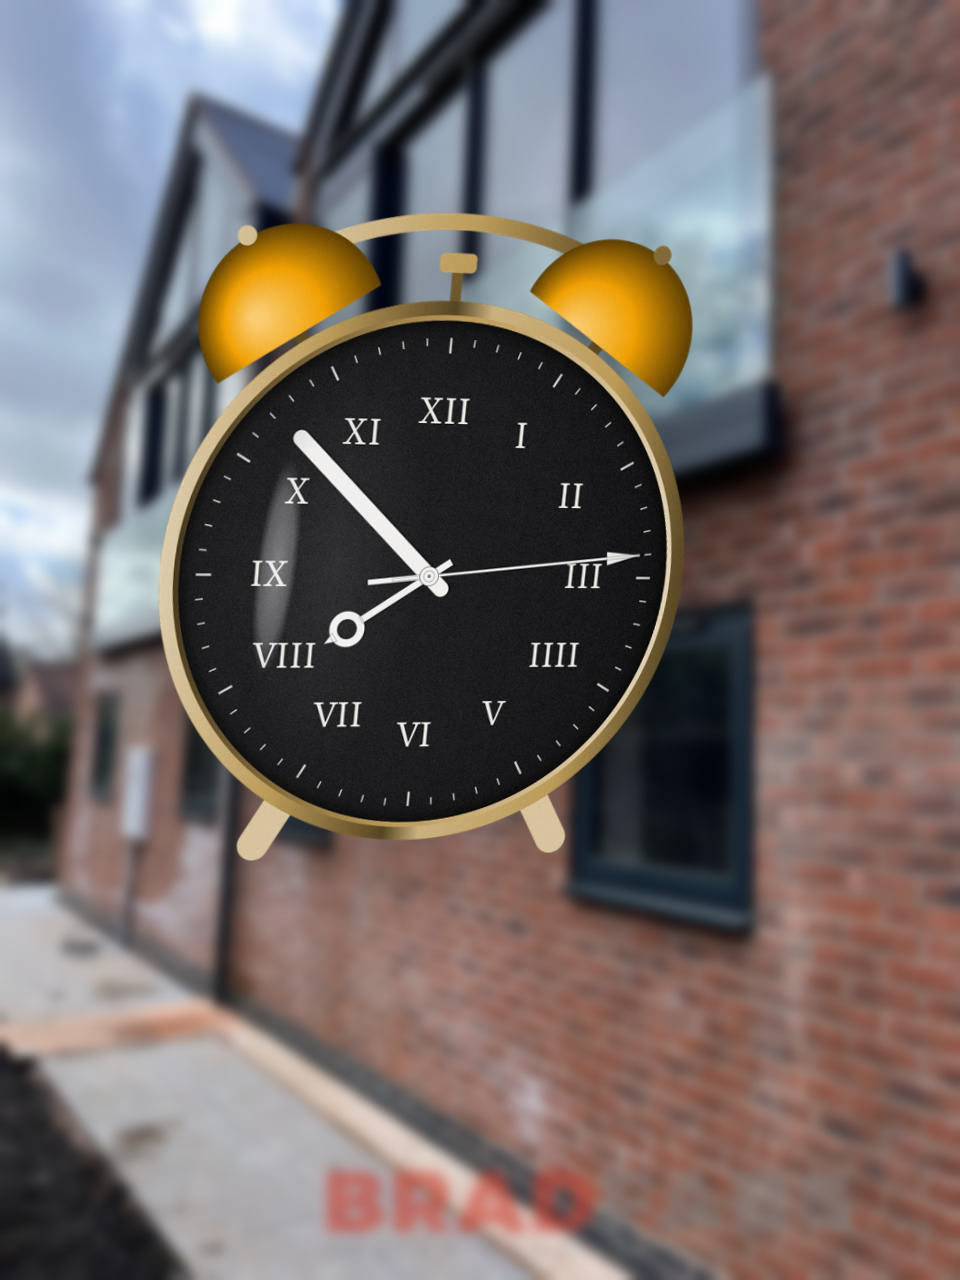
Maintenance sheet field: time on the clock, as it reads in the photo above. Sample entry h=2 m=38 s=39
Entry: h=7 m=52 s=14
